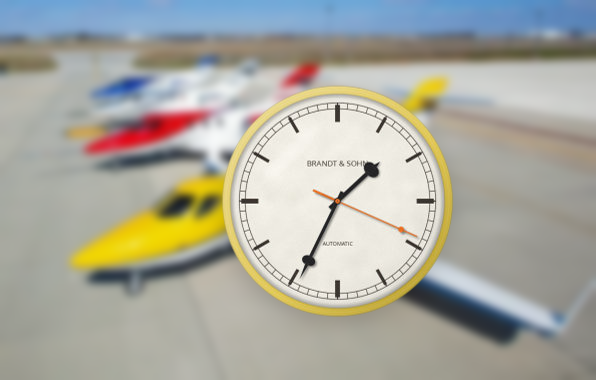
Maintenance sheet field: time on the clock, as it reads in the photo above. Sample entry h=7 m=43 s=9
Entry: h=1 m=34 s=19
